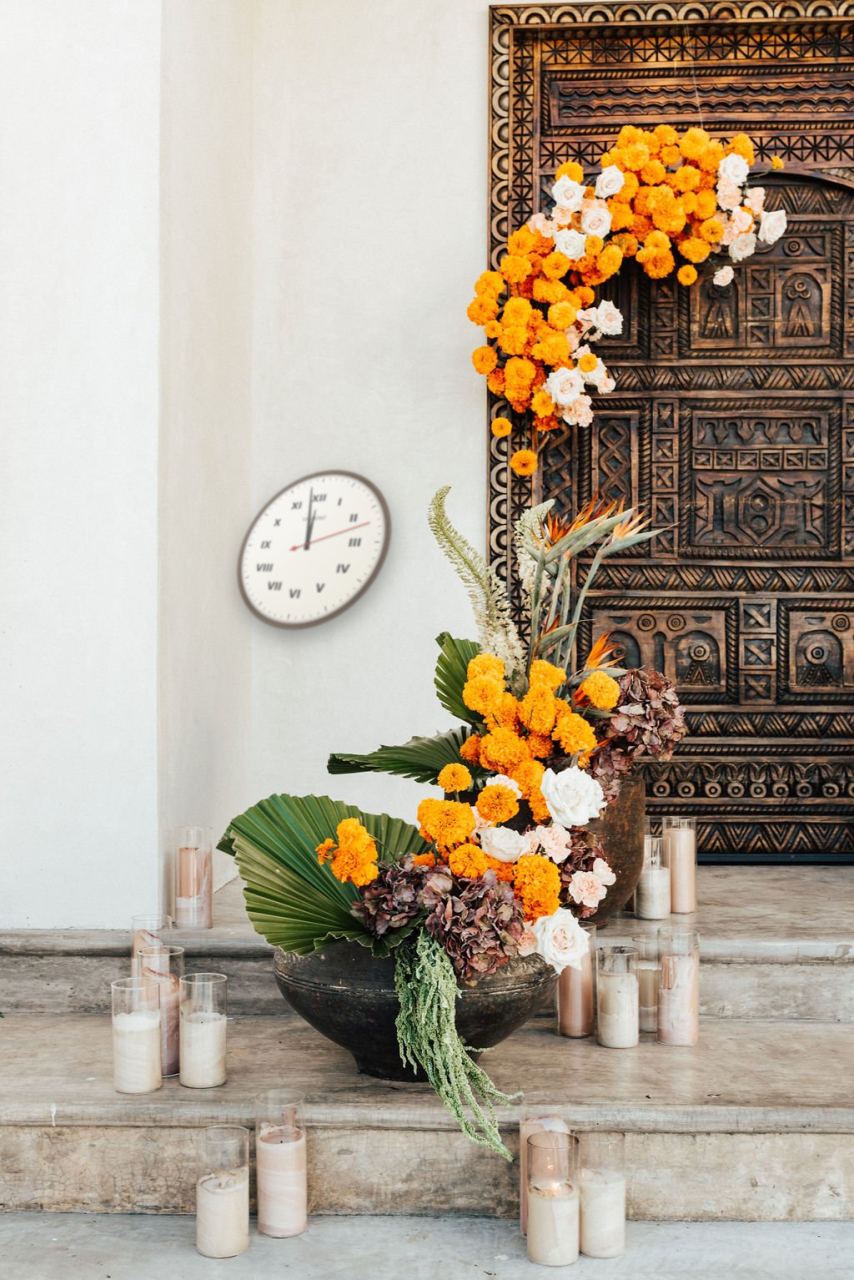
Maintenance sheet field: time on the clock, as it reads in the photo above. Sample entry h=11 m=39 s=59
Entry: h=11 m=58 s=12
